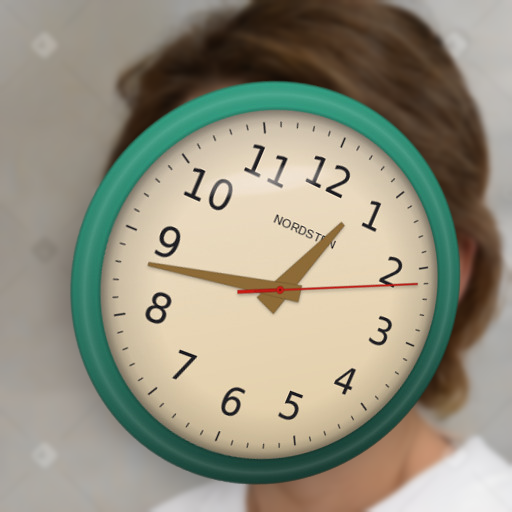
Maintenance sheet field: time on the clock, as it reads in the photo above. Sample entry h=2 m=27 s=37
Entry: h=12 m=43 s=11
